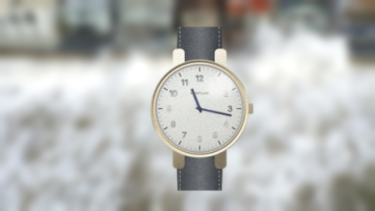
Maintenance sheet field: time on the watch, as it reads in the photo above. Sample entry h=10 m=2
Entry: h=11 m=17
